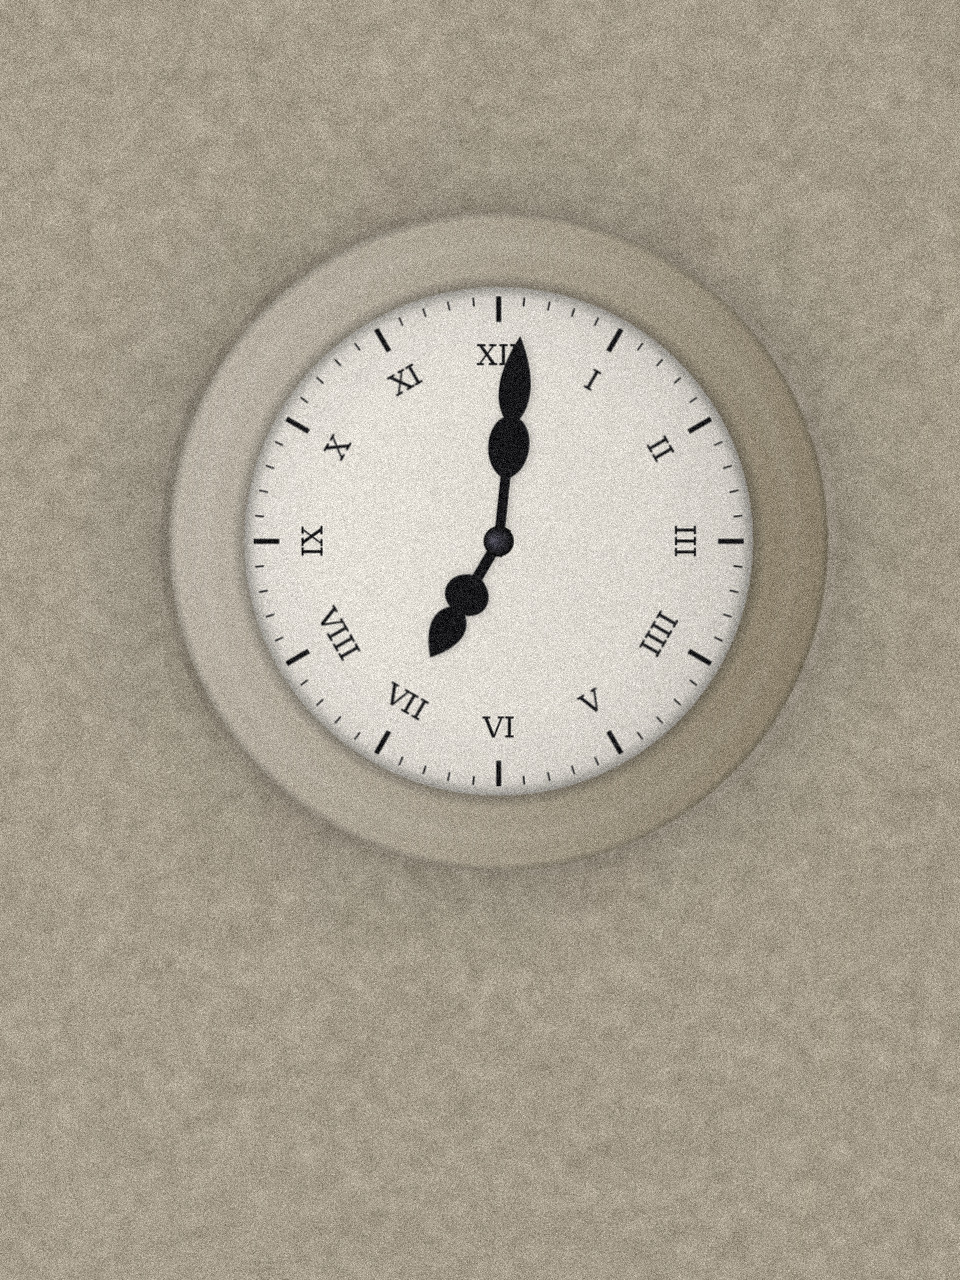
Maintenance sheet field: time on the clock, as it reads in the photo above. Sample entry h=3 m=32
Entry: h=7 m=1
